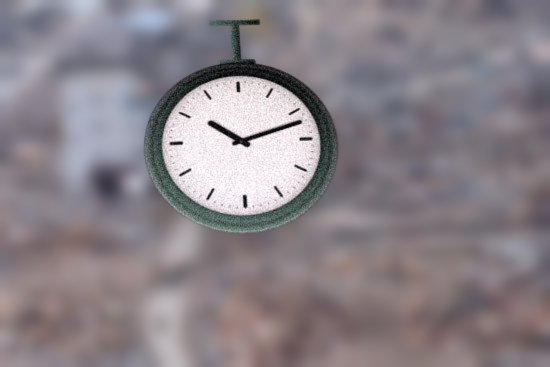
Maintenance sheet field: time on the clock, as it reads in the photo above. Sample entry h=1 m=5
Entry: h=10 m=12
